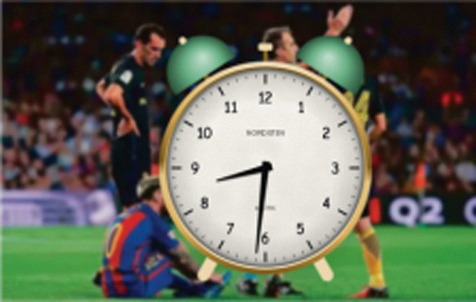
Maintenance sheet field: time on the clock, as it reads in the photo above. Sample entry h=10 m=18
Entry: h=8 m=31
